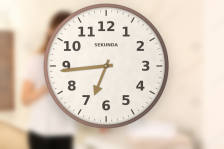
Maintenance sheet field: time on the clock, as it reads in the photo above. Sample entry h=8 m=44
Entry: h=6 m=44
